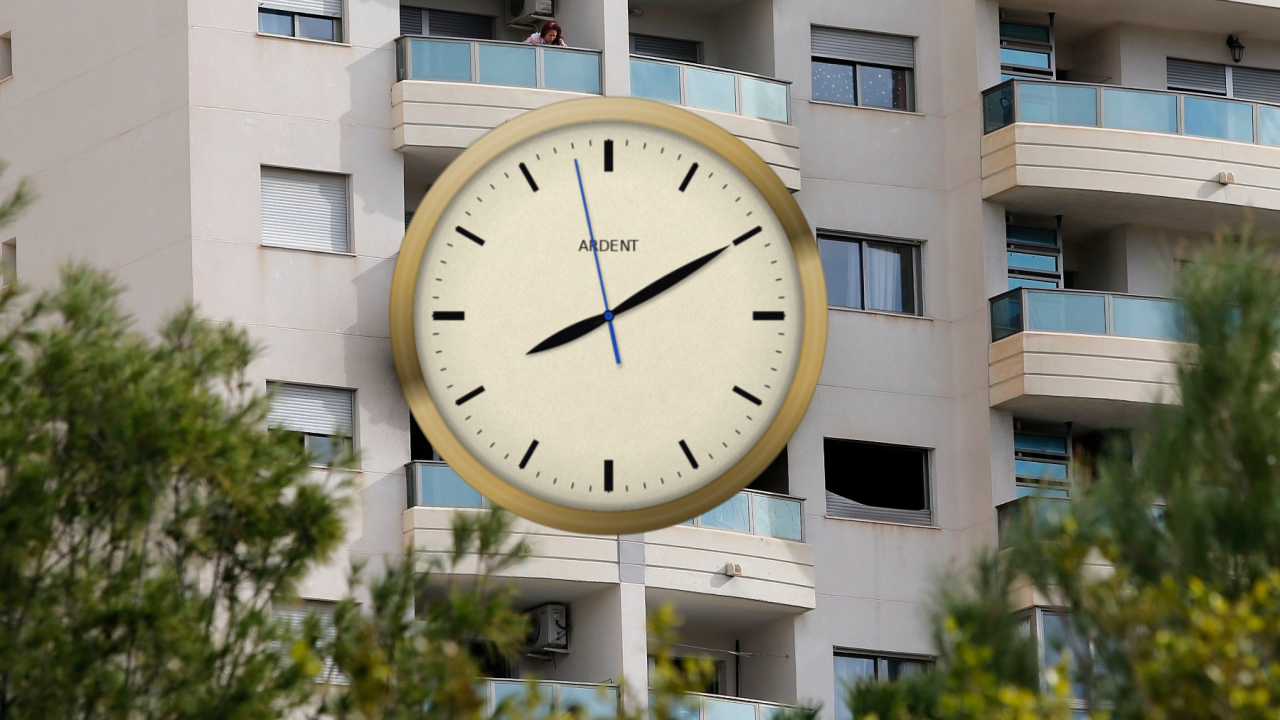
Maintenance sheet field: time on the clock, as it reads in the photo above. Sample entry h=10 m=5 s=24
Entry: h=8 m=9 s=58
